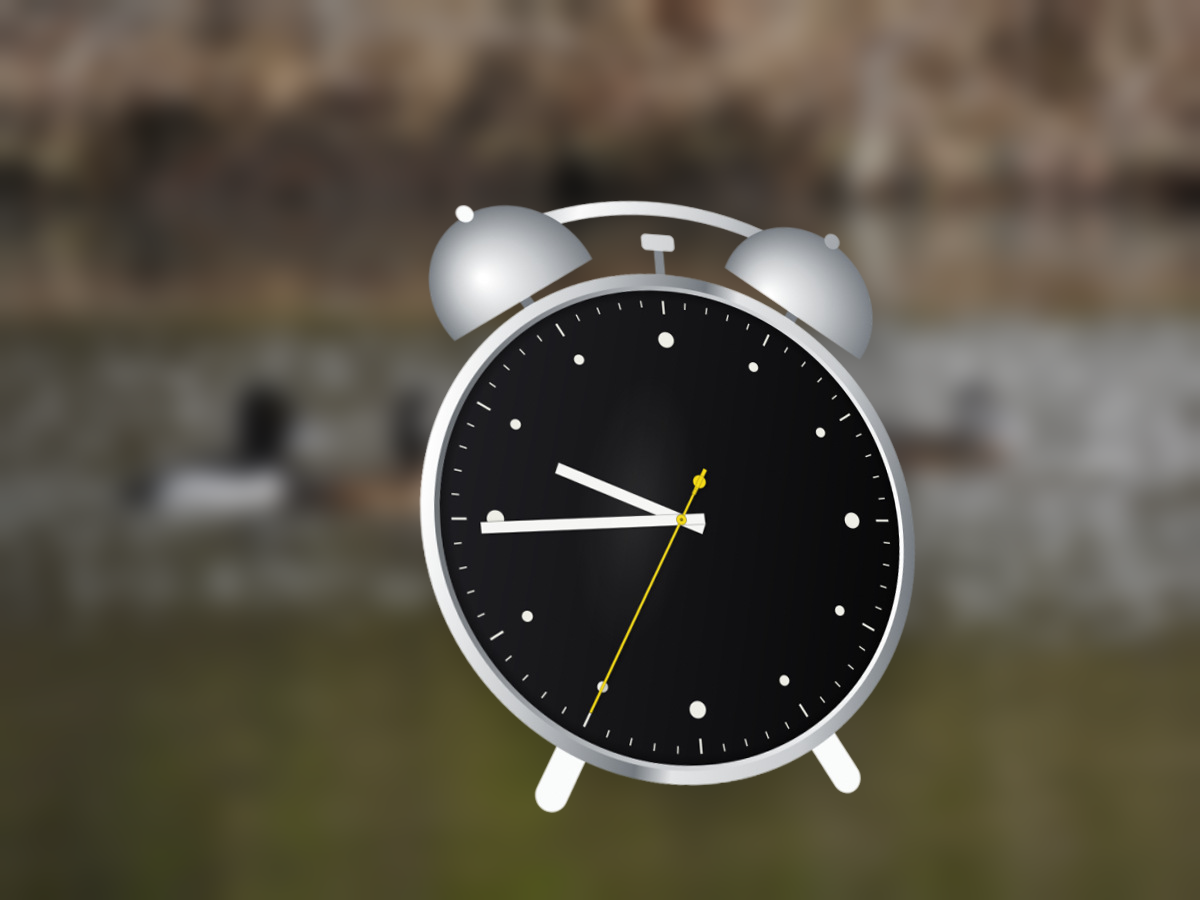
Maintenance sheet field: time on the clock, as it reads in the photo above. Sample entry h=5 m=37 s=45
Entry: h=9 m=44 s=35
